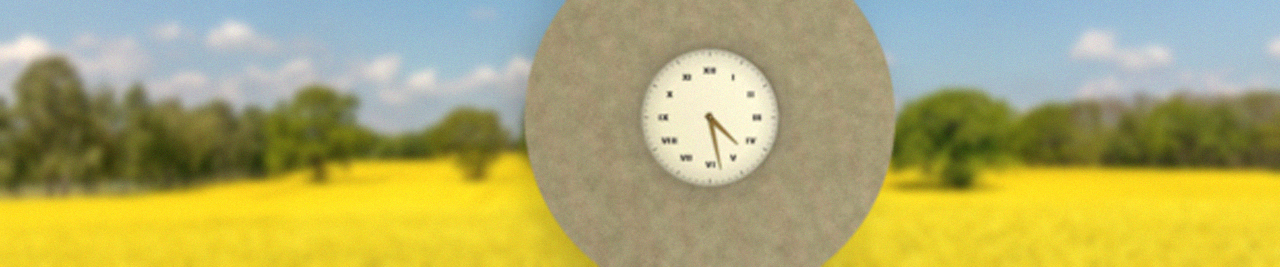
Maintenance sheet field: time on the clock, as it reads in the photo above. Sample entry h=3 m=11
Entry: h=4 m=28
